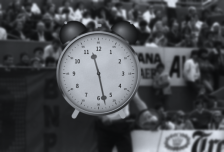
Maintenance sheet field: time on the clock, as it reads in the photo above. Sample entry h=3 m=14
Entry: h=11 m=28
